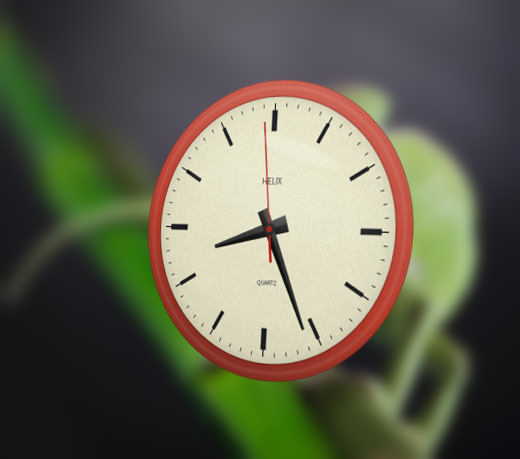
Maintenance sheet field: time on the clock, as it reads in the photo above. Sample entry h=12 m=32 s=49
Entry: h=8 m=25 s=59
